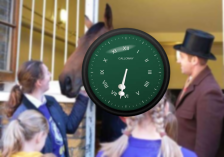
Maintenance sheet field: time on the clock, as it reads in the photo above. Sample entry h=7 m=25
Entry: h=6 m=32
